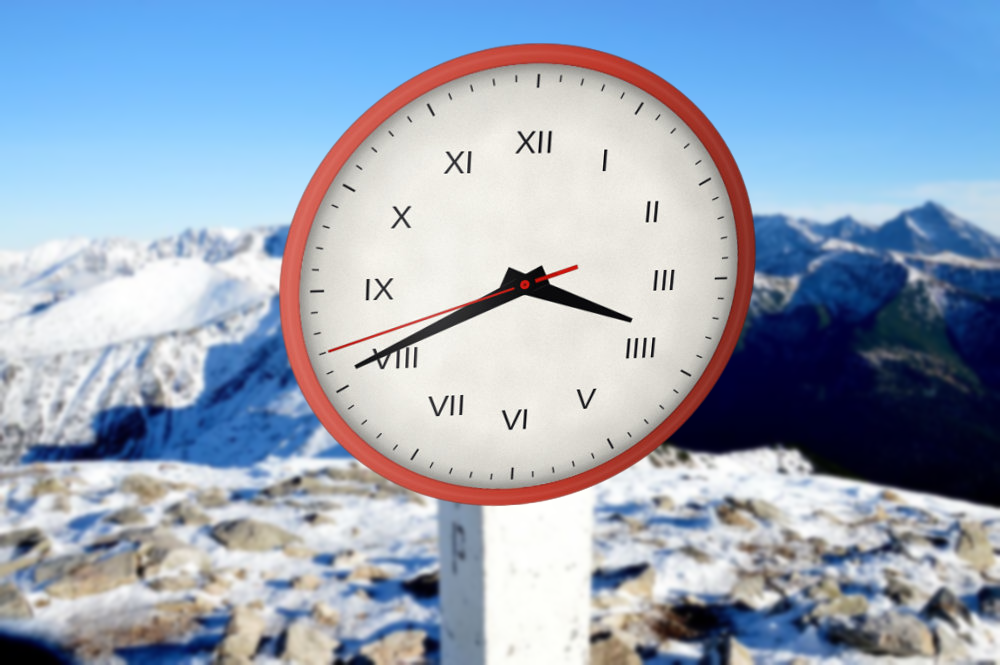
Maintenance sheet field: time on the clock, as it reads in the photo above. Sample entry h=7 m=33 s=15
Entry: h=3 m=40 s=42
